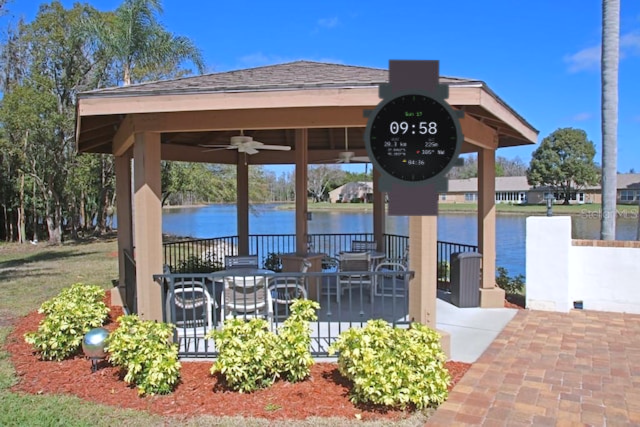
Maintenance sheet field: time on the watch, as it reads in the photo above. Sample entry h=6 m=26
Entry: h=9 m=58
